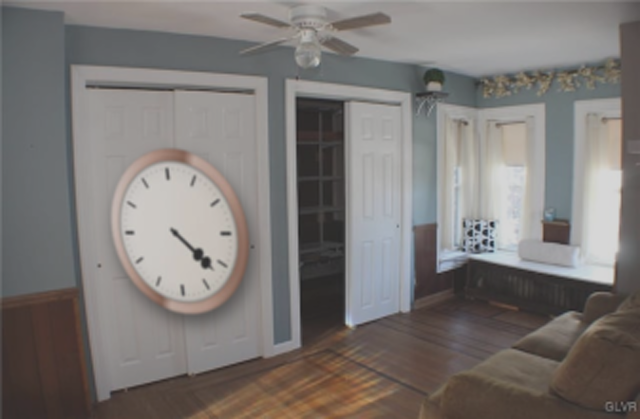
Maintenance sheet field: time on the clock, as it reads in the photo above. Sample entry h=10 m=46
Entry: h=4 m=22
